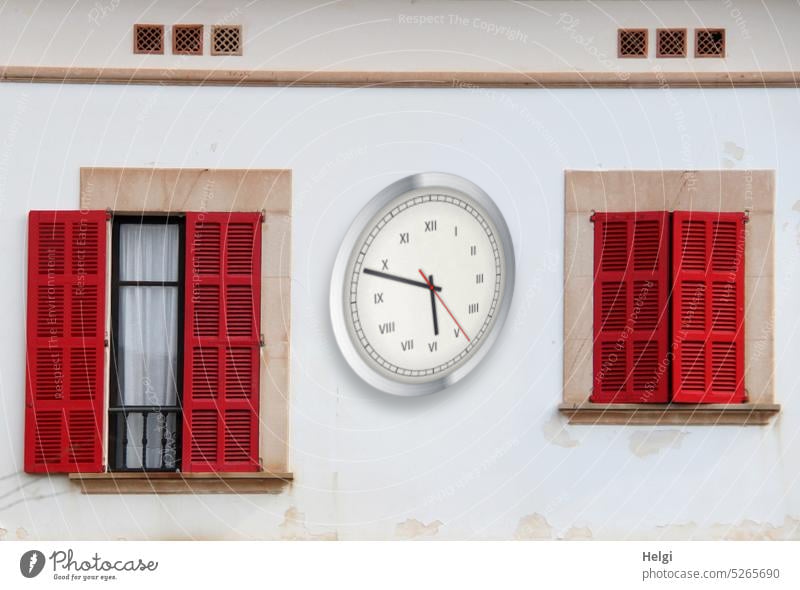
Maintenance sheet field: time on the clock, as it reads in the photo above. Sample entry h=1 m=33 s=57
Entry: h=5 m=48 s=24
